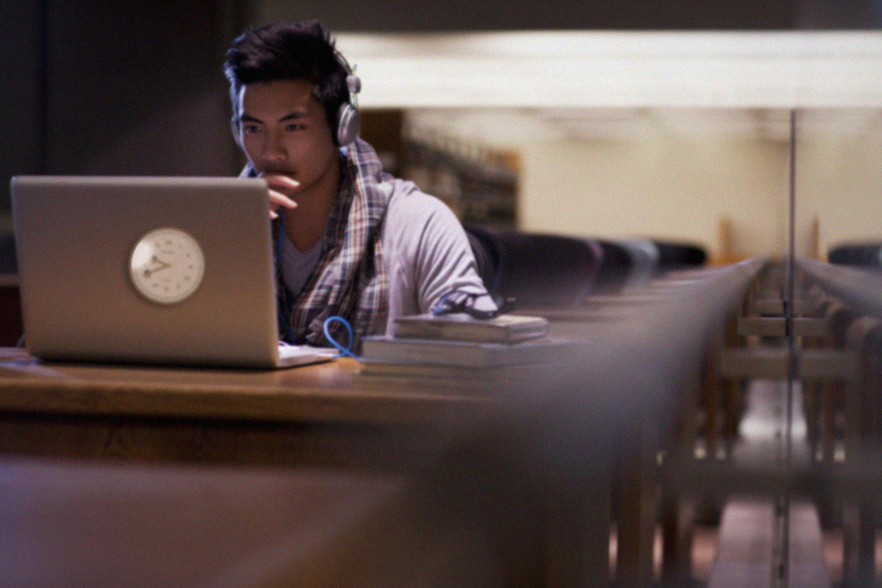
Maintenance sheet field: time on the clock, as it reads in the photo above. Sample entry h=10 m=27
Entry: h=9 m=41
